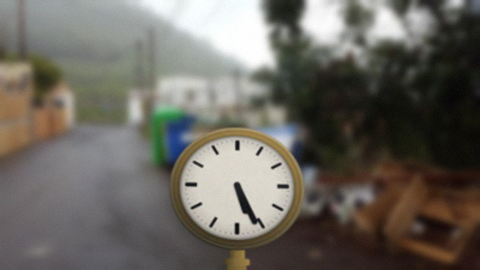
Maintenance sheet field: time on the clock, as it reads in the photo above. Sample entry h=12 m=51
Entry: h=5 m=26
